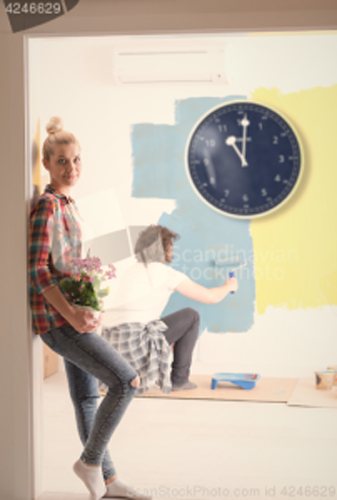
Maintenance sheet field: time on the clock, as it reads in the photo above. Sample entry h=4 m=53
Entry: h=11 m=1
